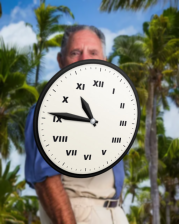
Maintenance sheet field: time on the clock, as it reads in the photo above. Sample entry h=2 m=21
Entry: h=10 m=46
